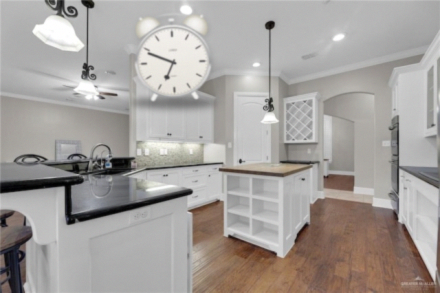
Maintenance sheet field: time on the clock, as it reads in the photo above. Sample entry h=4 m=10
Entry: h=6 m=49
